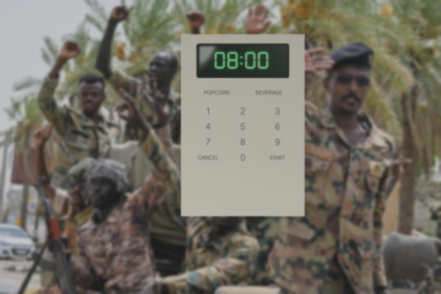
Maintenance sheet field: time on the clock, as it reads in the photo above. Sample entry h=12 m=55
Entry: h=8 m=0
